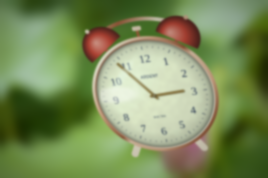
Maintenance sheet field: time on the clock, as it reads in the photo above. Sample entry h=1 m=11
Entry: h=2 m=54
